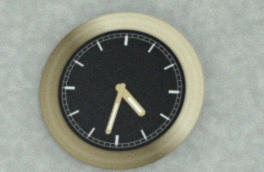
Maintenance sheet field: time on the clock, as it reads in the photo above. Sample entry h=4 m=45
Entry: h=4 m=32
